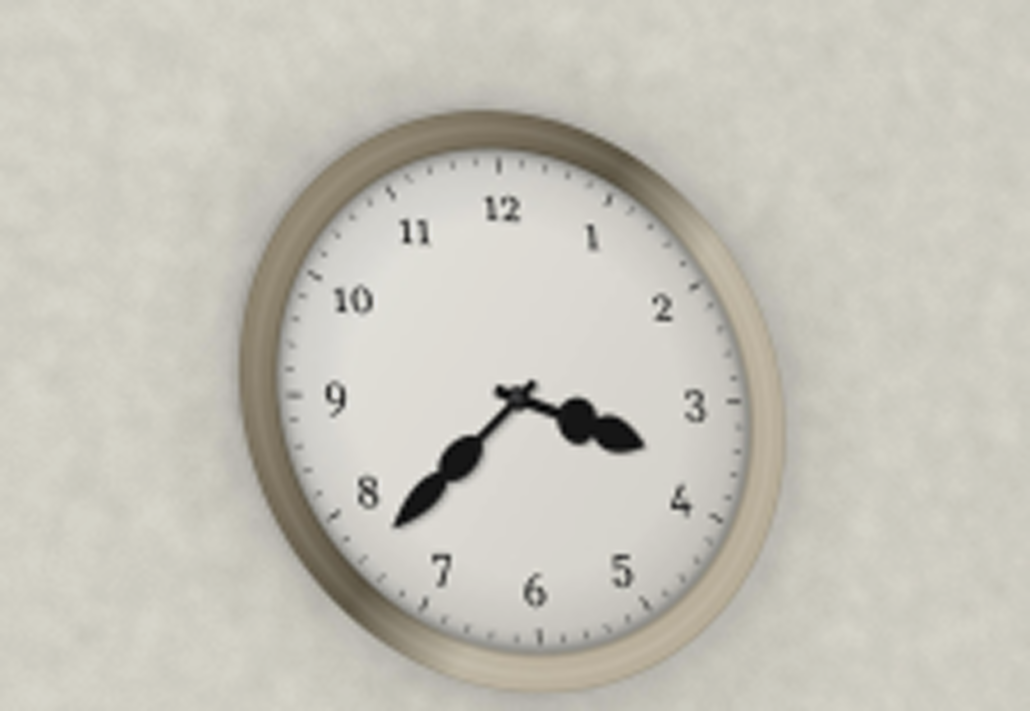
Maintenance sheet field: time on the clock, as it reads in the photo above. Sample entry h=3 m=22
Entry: h=3 m=38
